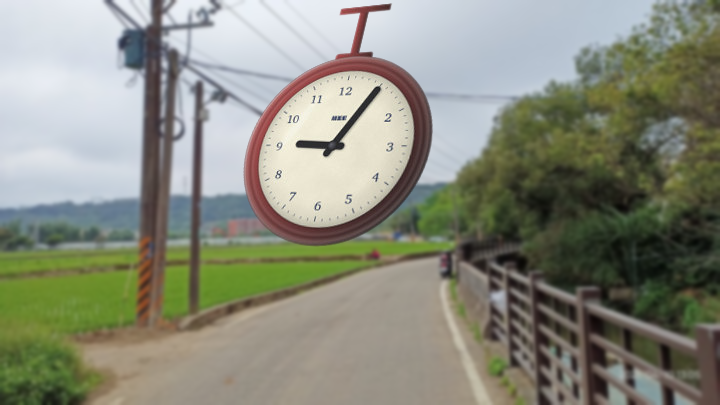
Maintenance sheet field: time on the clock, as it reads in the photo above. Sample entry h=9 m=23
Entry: h=9 m=5
